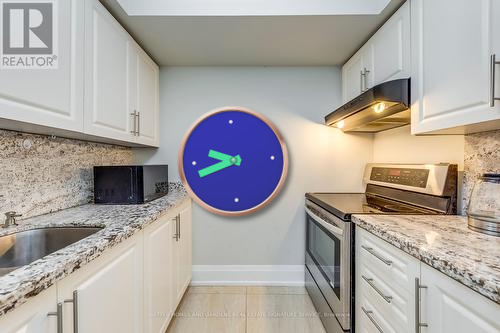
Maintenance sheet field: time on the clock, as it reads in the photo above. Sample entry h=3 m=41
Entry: h=9 m=42
